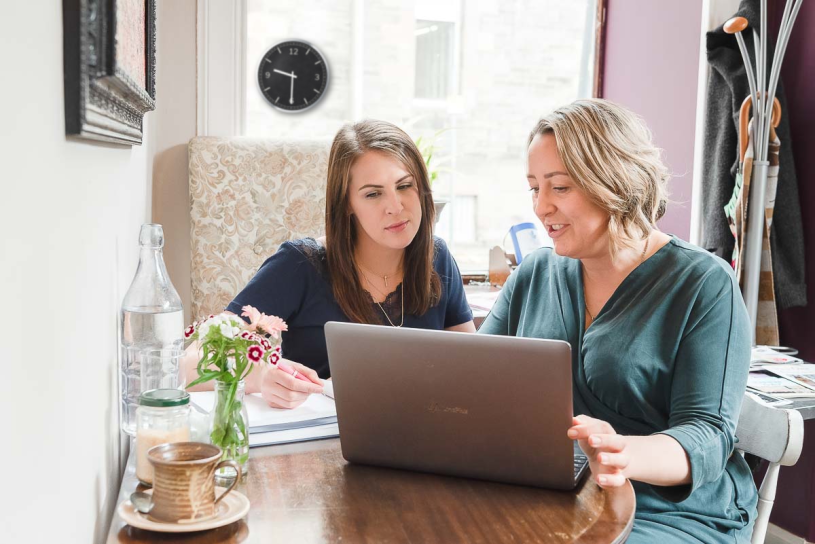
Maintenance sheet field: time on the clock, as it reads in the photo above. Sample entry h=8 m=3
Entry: h=9 m=30
